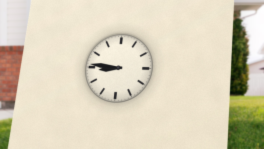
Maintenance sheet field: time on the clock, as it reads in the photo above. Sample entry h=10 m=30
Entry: h=8 m=46
